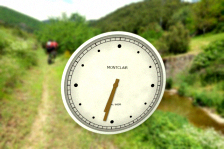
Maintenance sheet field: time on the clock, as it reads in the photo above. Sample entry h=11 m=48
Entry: h=6 m=32
